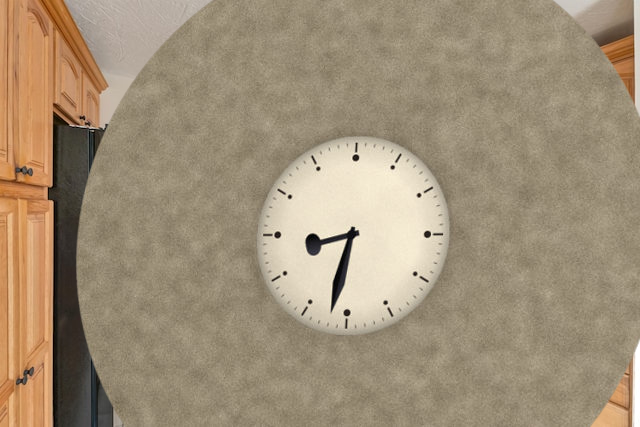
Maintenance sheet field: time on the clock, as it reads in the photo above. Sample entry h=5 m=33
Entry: h=8 m=32
